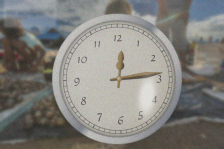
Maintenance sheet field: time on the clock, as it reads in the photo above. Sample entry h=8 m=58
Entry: h=12 m=14
